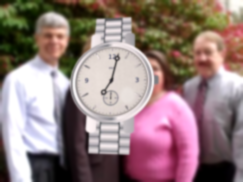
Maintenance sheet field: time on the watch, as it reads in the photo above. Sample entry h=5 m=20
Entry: h=7 m=2
